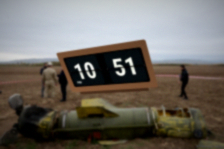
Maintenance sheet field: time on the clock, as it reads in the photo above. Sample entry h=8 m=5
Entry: h=10 m=51
